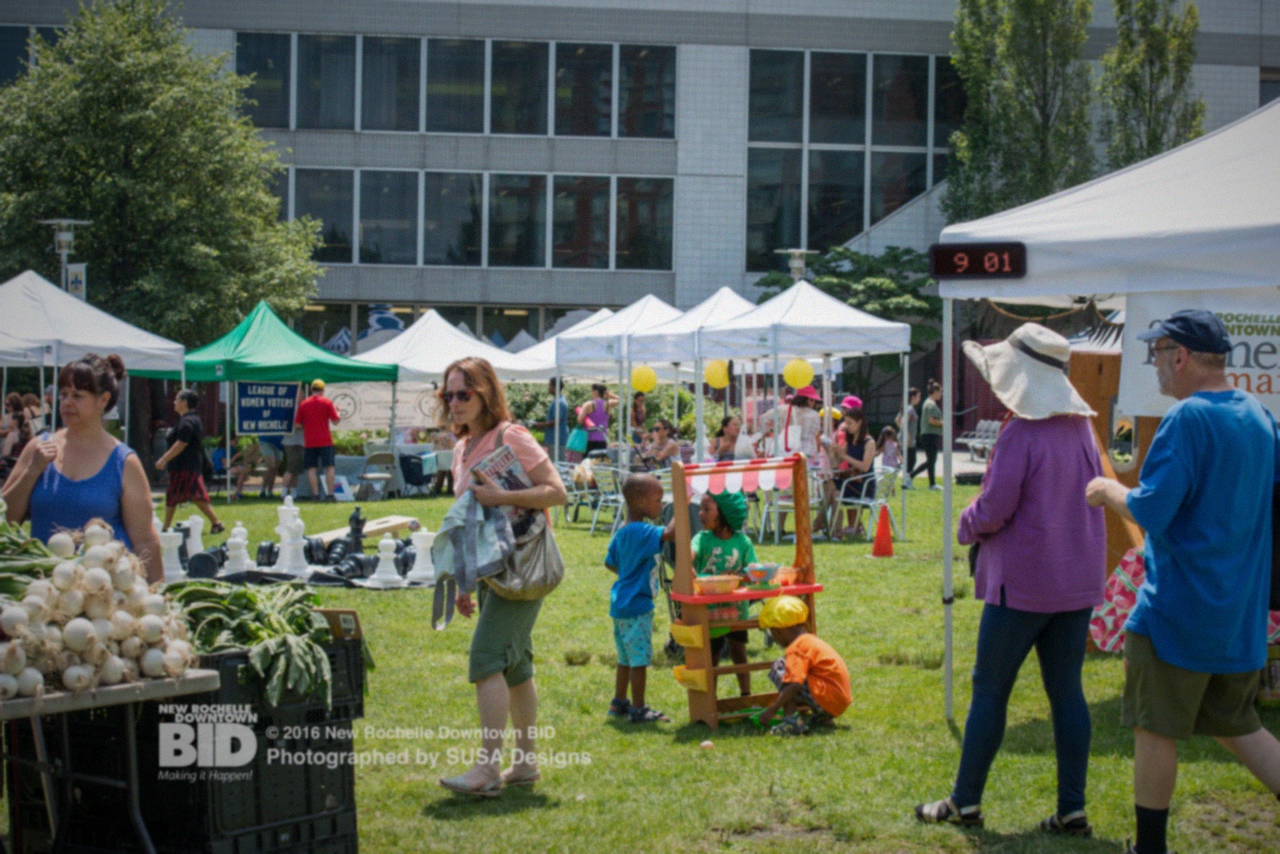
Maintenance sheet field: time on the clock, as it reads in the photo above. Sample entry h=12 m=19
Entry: h=9 m=1
